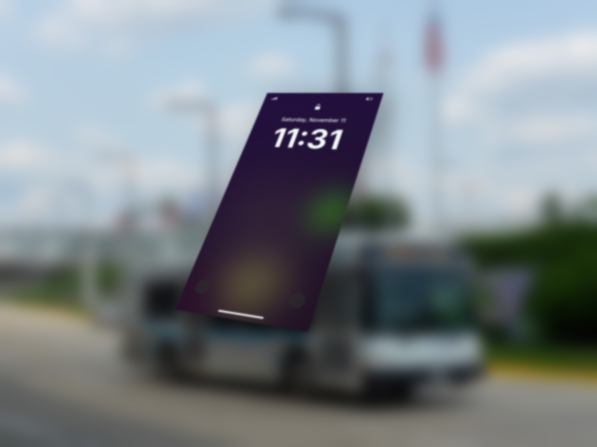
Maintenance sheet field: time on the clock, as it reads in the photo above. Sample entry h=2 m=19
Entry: h=11 m=31
